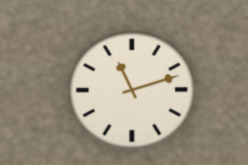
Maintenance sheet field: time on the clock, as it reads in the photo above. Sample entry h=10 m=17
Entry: h=11 m=12
